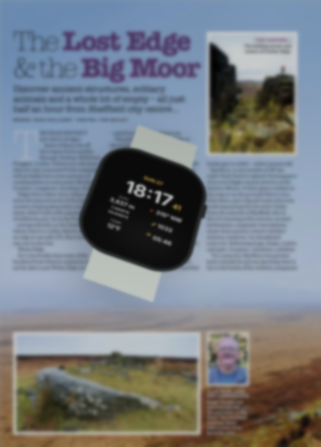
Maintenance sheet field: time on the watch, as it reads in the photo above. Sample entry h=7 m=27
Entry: h=18 m=17
